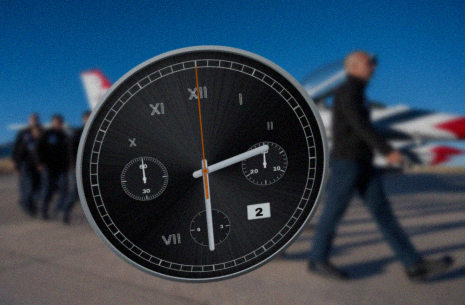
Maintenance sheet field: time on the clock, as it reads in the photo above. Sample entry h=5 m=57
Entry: h=2 m=30
